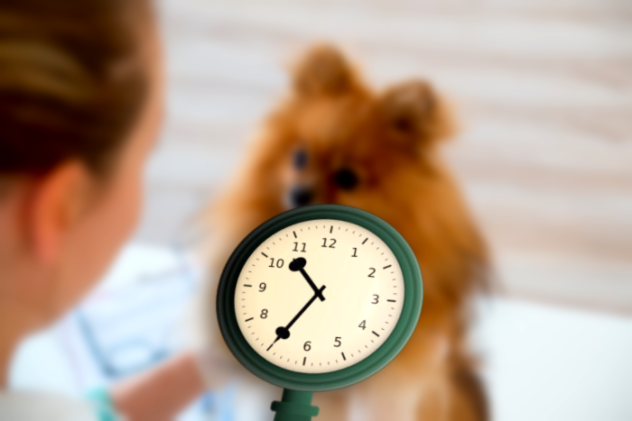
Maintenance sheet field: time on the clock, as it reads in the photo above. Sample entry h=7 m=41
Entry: h=10 m=35
